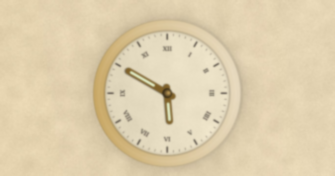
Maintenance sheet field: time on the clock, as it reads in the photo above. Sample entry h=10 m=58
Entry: h=5 m=50
